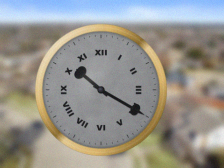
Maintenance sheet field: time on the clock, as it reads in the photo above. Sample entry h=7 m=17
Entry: h=10 m=20
